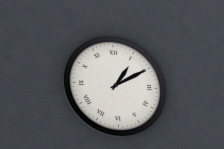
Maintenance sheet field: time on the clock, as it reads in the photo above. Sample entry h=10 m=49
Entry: h=1 m=10
